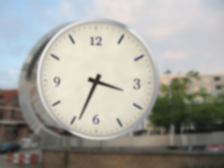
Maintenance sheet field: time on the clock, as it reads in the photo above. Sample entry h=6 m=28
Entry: h=3 m=34
